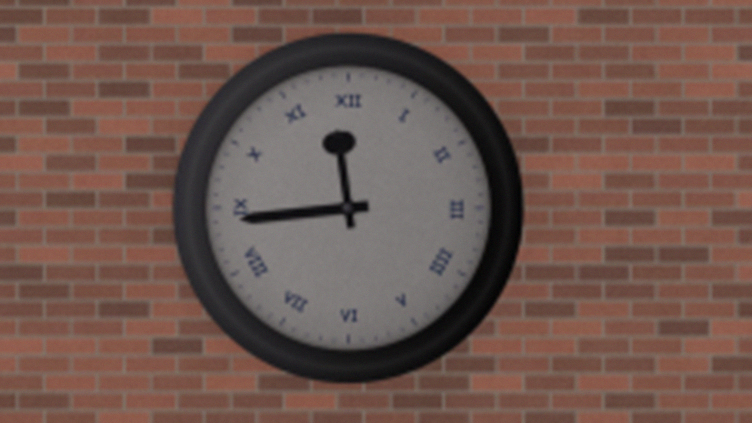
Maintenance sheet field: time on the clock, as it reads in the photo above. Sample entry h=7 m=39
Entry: h=11 m=44
